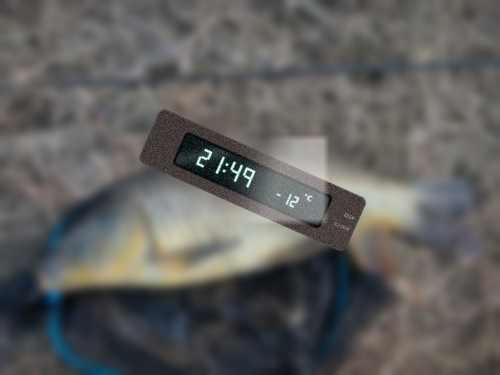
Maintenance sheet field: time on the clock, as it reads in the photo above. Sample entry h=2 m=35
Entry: h=21 m=49
